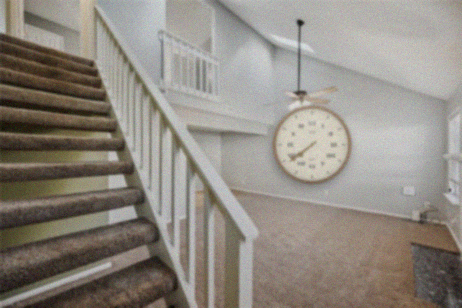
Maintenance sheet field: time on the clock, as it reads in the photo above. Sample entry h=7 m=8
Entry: h=7 m=39
